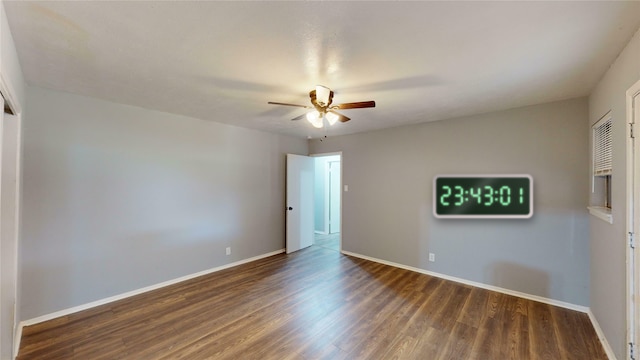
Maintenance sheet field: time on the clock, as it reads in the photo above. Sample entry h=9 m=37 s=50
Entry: h=23 m=43 s=1
